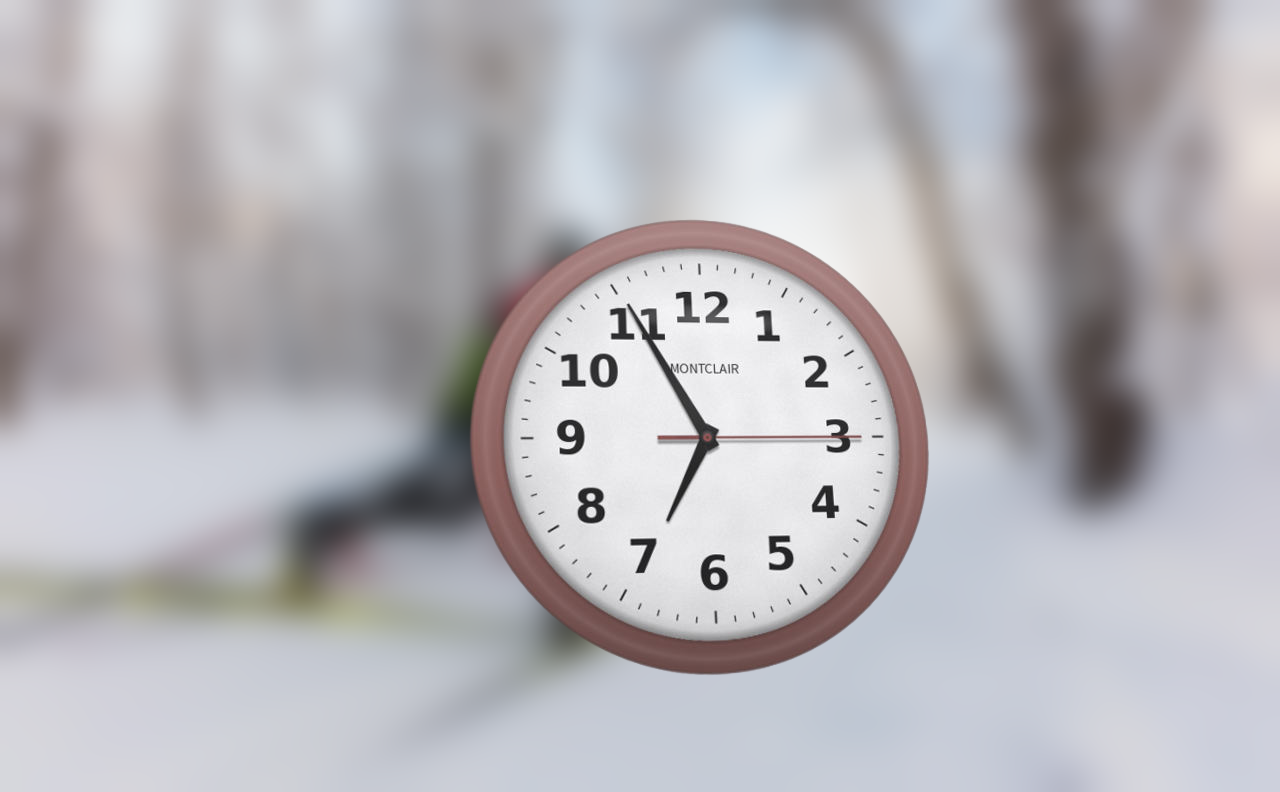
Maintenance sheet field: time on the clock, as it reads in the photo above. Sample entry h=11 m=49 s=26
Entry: h=6 m=55 s=15
